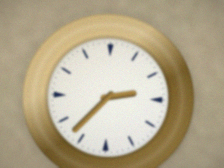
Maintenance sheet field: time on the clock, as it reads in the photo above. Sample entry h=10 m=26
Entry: h=2 m=37
